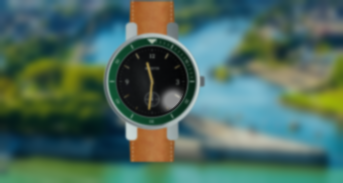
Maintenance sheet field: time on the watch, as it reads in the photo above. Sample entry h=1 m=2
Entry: h=11 m=31
